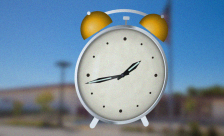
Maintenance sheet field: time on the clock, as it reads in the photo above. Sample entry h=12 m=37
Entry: h=1 m=43
